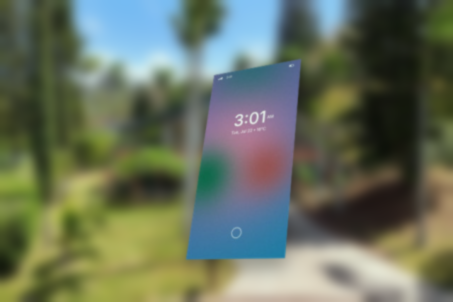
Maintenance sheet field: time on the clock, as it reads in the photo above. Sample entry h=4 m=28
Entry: h=3 m=1
